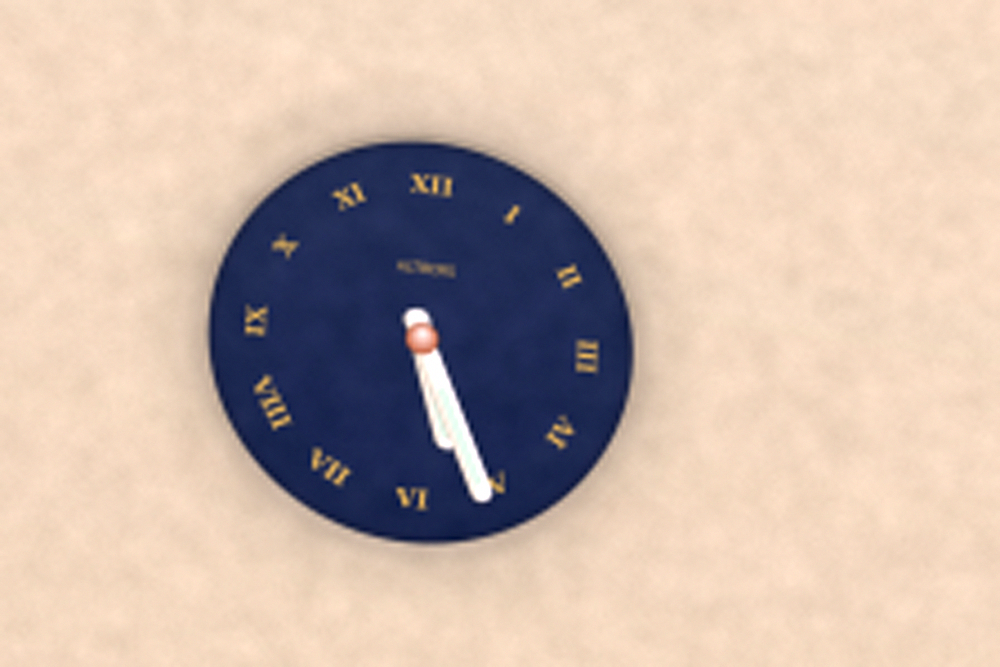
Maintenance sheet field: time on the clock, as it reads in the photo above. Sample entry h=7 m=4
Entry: h=5 m=26
